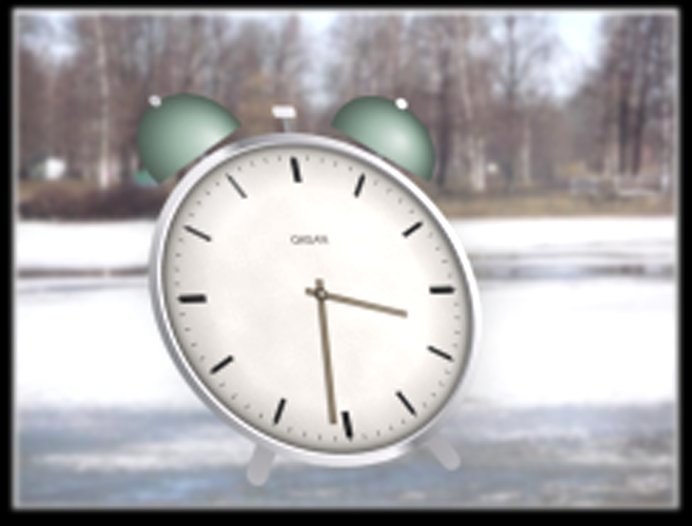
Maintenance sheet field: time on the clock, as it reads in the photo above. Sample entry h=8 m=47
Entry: h=3 m=31
